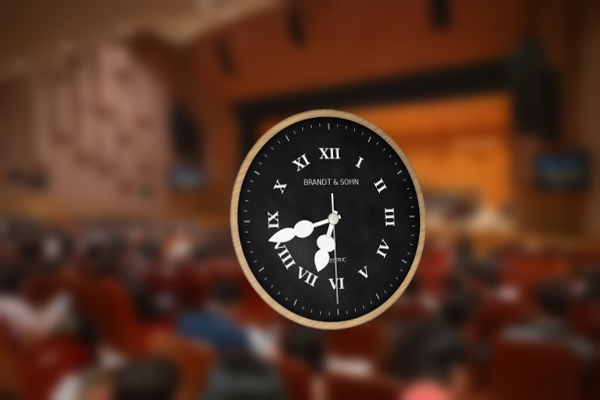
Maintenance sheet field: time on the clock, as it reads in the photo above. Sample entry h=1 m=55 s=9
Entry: h=6 m=42 s=30
